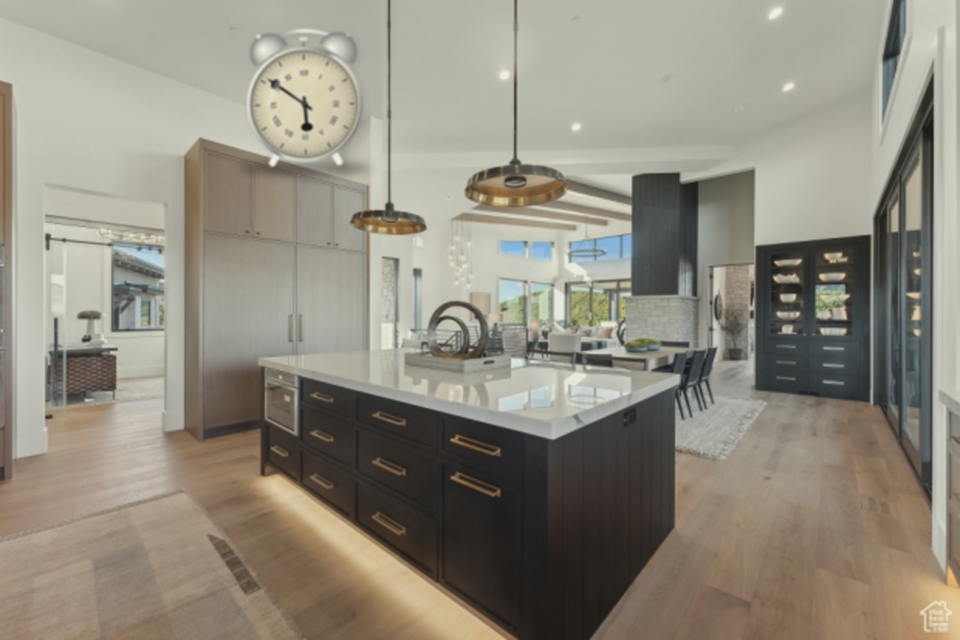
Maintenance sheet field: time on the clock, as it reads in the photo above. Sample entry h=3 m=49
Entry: h=5 m=51
